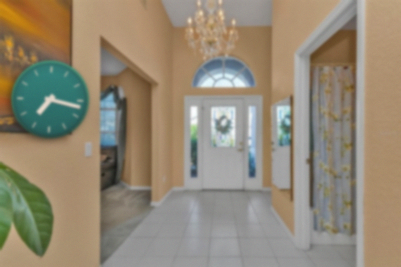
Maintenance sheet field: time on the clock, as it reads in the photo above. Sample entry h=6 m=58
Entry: h=7 m=17
